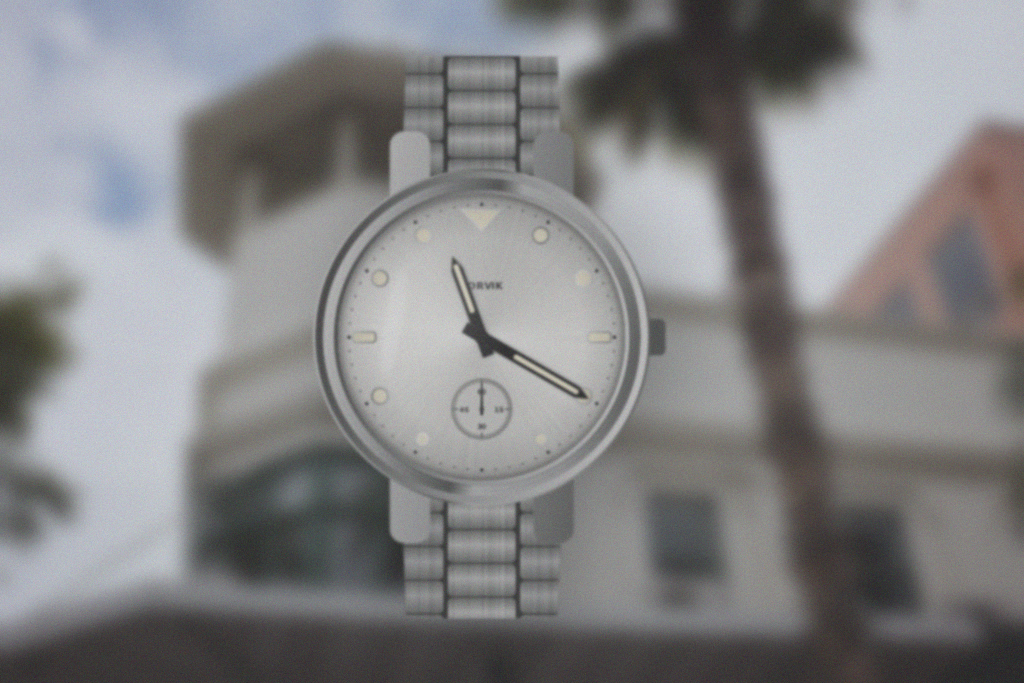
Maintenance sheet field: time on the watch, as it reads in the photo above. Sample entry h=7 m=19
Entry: h=11 m=20
